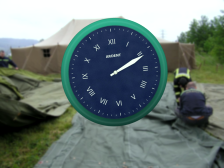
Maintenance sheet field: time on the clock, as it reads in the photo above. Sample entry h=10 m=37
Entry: h=2 m=11
